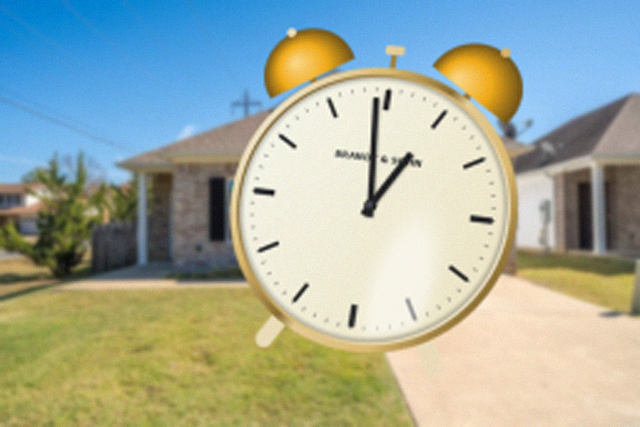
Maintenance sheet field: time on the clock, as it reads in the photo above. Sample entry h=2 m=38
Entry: h=12 m=59
